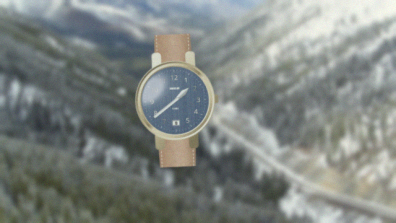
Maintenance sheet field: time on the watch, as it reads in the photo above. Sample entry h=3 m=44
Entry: h=1 m=39
